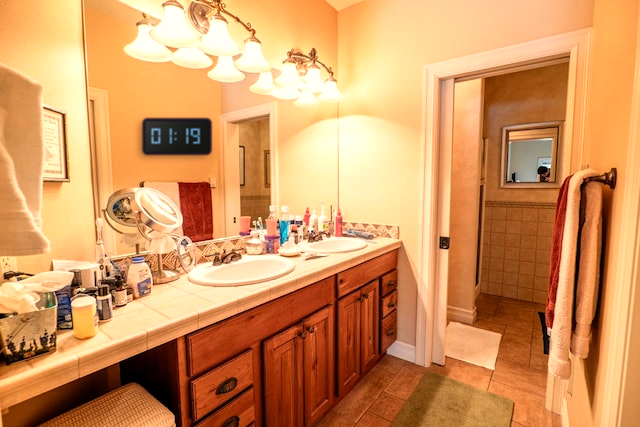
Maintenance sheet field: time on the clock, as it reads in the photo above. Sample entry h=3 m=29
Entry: h=1 m=19
